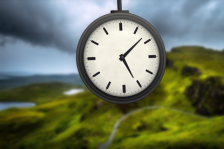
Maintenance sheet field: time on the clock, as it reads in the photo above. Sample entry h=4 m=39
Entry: h=5 m=8
